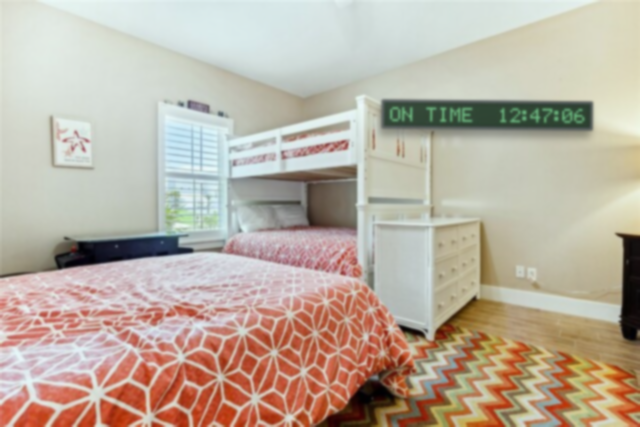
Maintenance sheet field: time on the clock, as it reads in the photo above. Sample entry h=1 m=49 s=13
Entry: h=12 m=47 s=6
